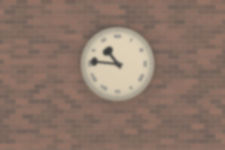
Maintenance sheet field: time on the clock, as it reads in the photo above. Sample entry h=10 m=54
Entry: h=10 m=46
